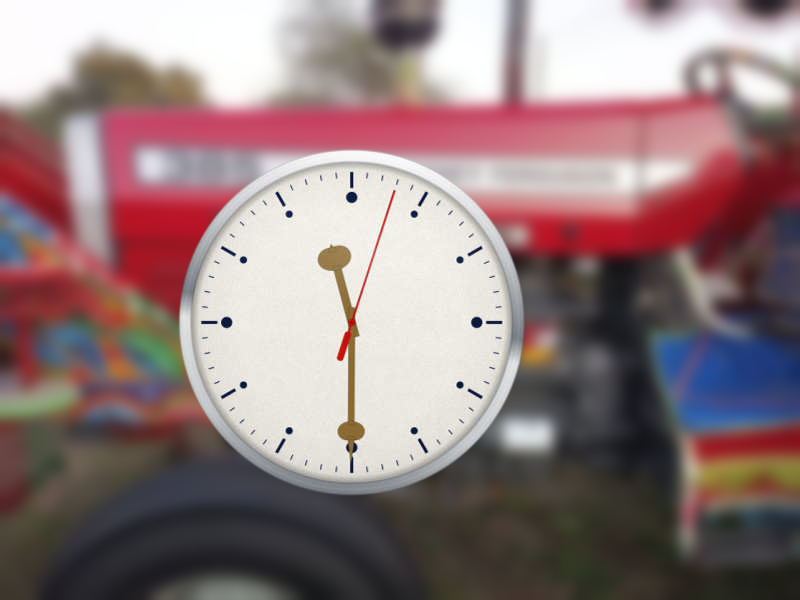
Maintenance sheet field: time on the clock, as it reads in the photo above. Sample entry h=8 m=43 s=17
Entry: h=11 m=30 s=3
